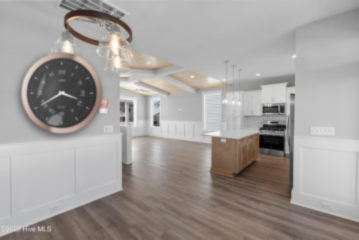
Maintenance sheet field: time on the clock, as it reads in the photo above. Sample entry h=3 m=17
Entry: h=3 m=40
